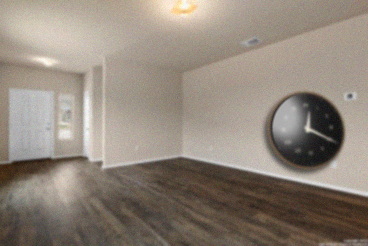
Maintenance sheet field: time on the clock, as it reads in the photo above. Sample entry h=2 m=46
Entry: h=12 m=20
